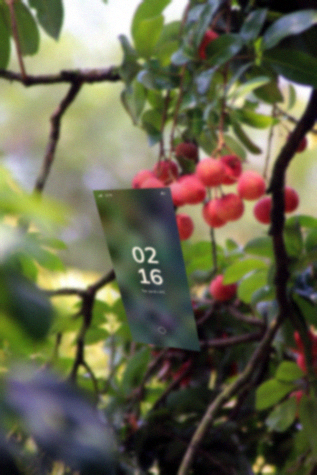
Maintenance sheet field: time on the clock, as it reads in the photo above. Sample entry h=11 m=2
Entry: h=2 m=16
